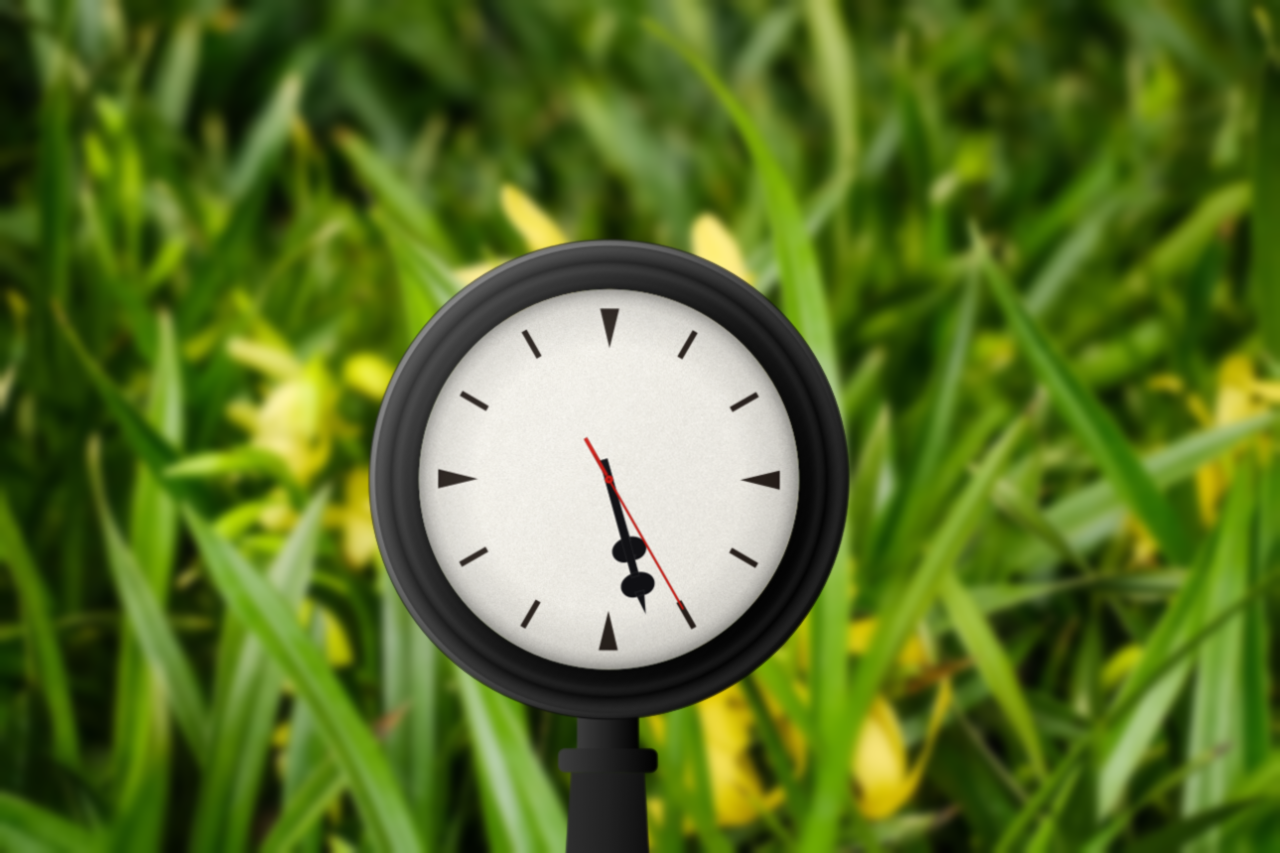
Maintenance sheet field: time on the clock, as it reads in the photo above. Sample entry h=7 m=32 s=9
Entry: h=5 m=27 s=25
